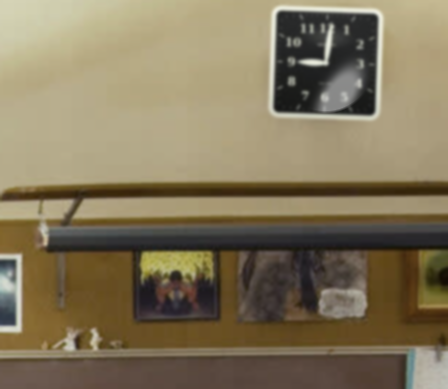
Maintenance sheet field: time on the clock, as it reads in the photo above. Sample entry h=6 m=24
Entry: h=9 m=1
